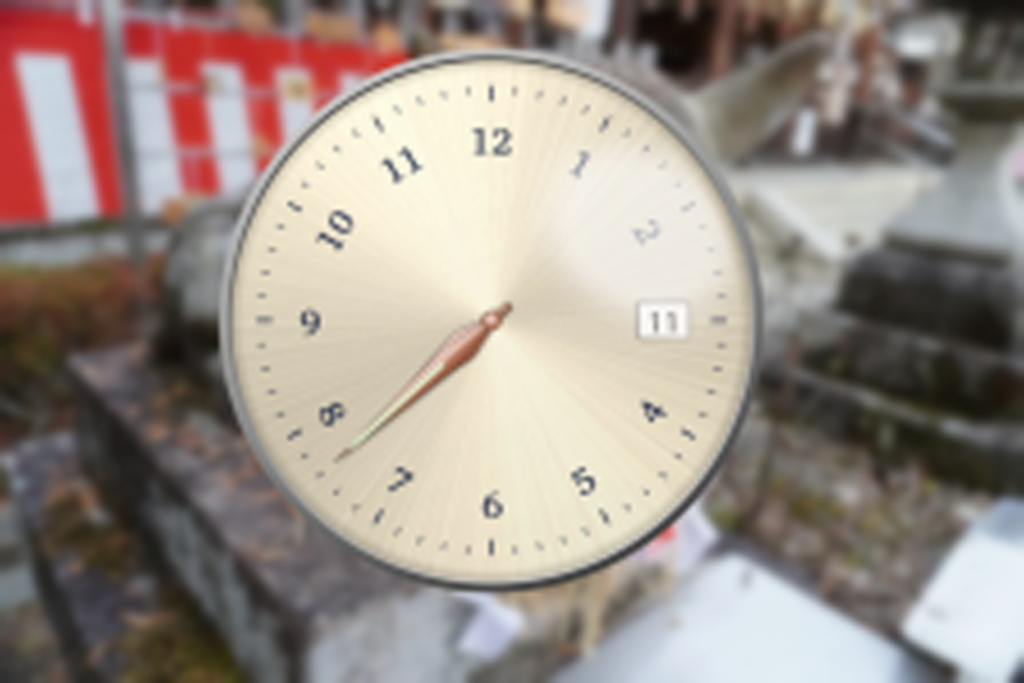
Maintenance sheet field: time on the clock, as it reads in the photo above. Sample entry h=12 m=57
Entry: h=7 m=38
